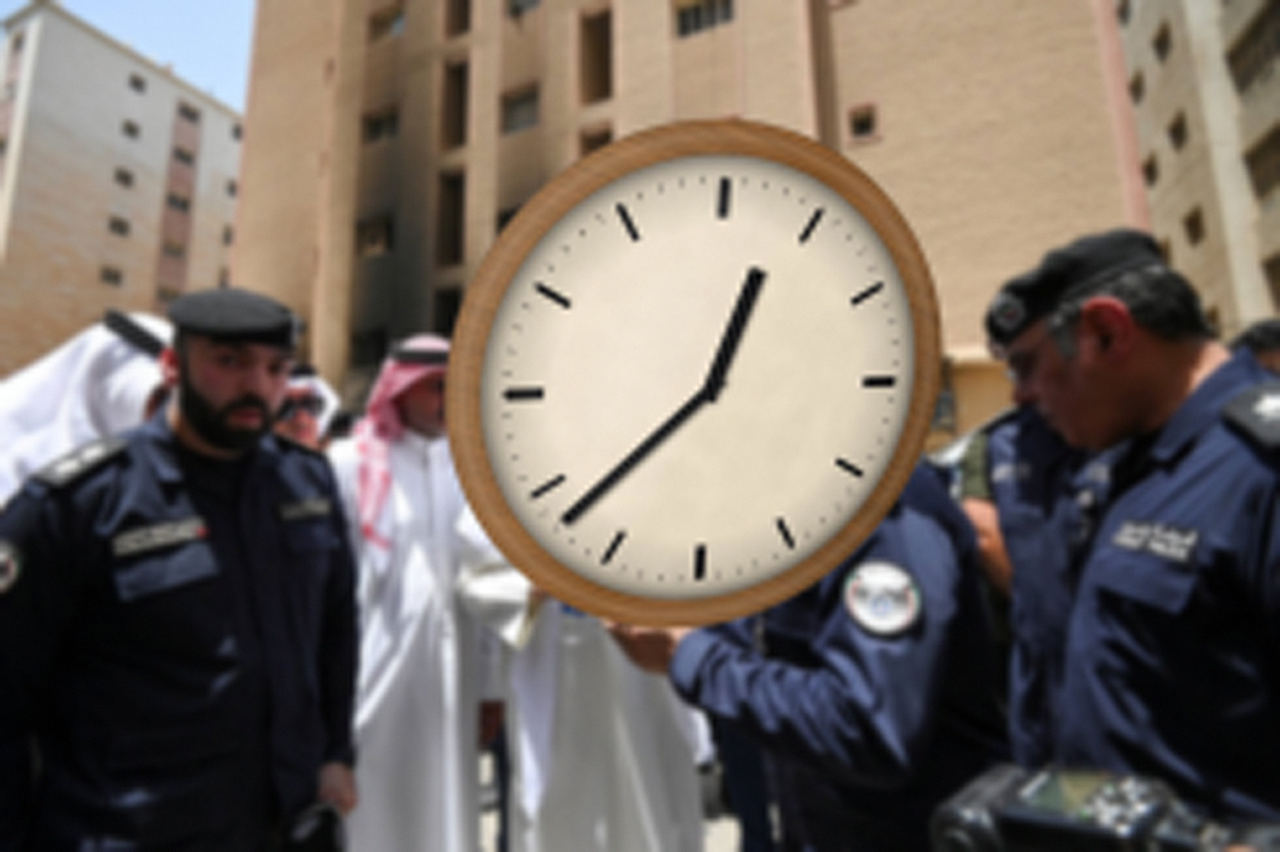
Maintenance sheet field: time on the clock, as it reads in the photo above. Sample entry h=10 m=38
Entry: h=12 m=38
